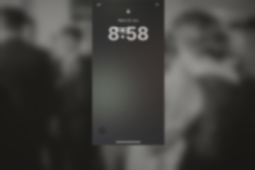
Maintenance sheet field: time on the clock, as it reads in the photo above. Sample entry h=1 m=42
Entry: h=8 m=58
